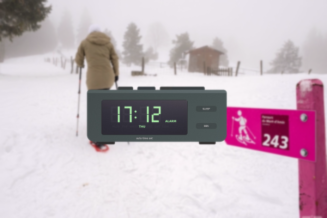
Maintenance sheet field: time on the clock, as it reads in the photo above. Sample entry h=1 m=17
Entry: h=17 m=12
